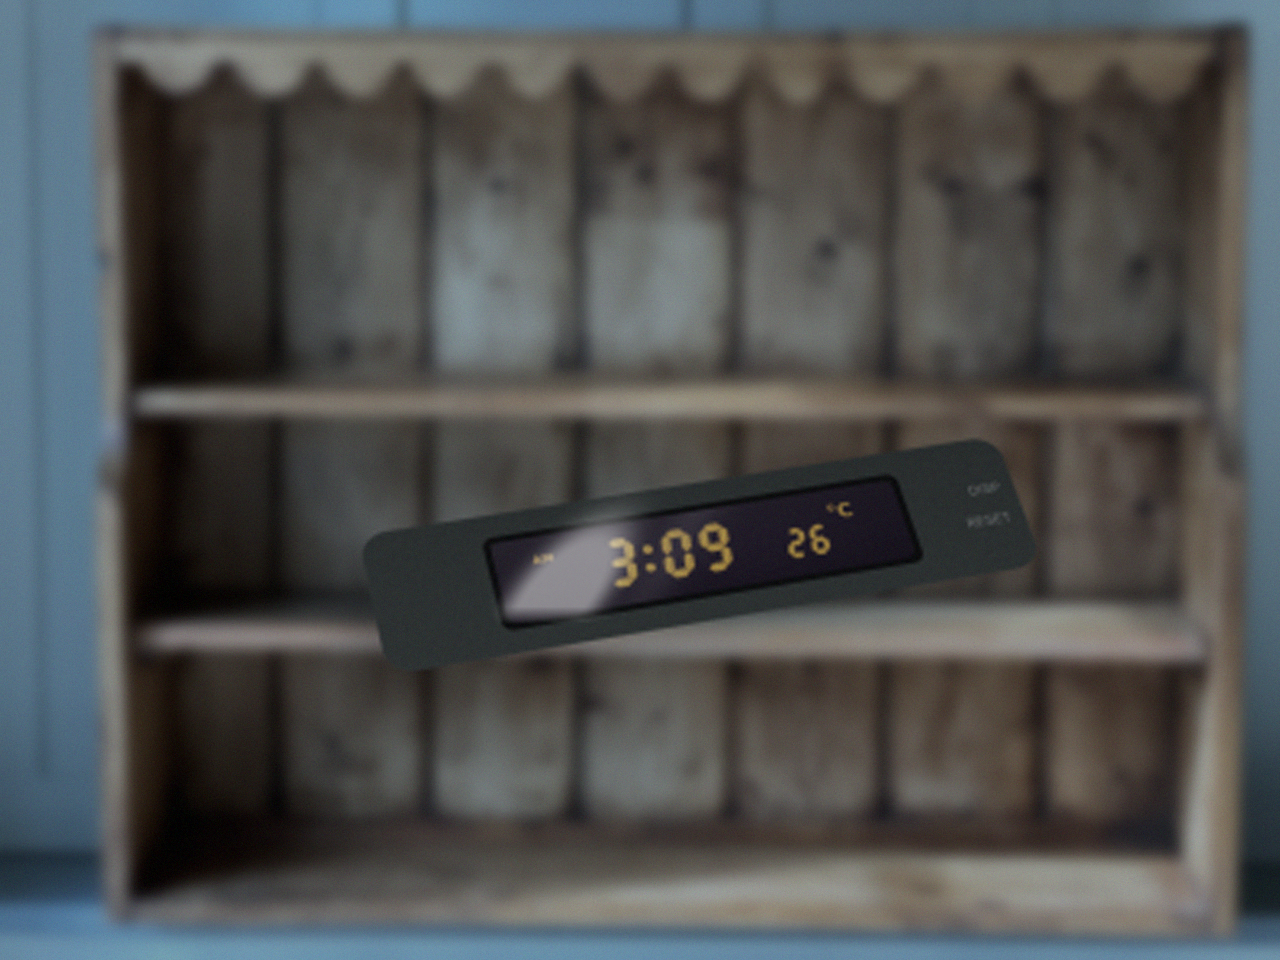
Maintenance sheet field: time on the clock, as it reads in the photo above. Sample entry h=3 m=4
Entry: h=3 m=9
